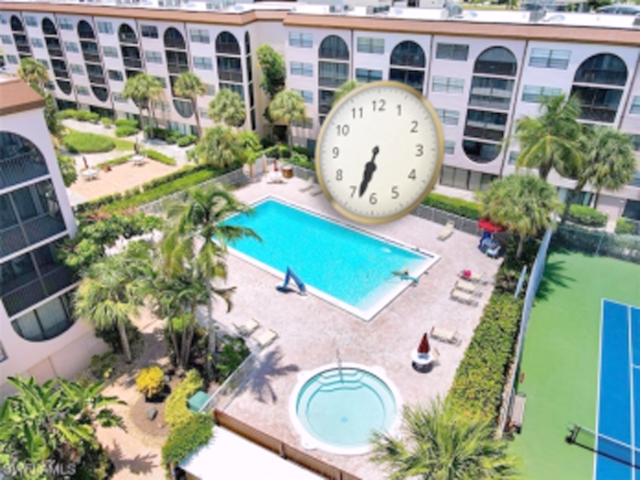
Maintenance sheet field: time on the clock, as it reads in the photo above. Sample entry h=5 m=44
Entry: h=6 m=33
